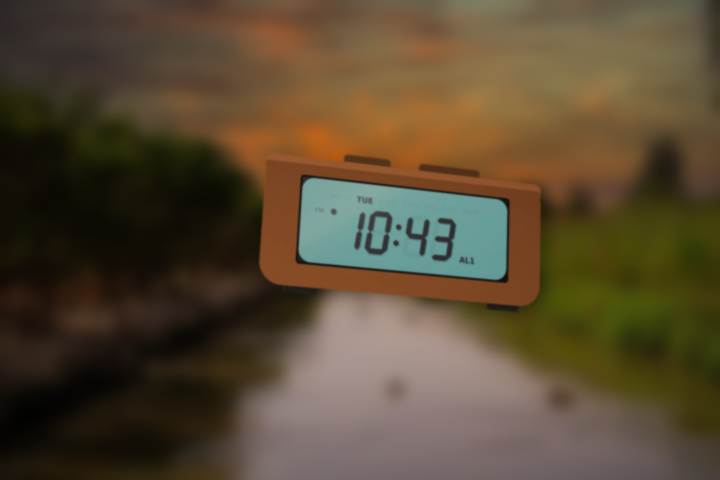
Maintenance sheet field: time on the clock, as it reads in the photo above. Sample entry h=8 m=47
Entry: h=10 m=43
